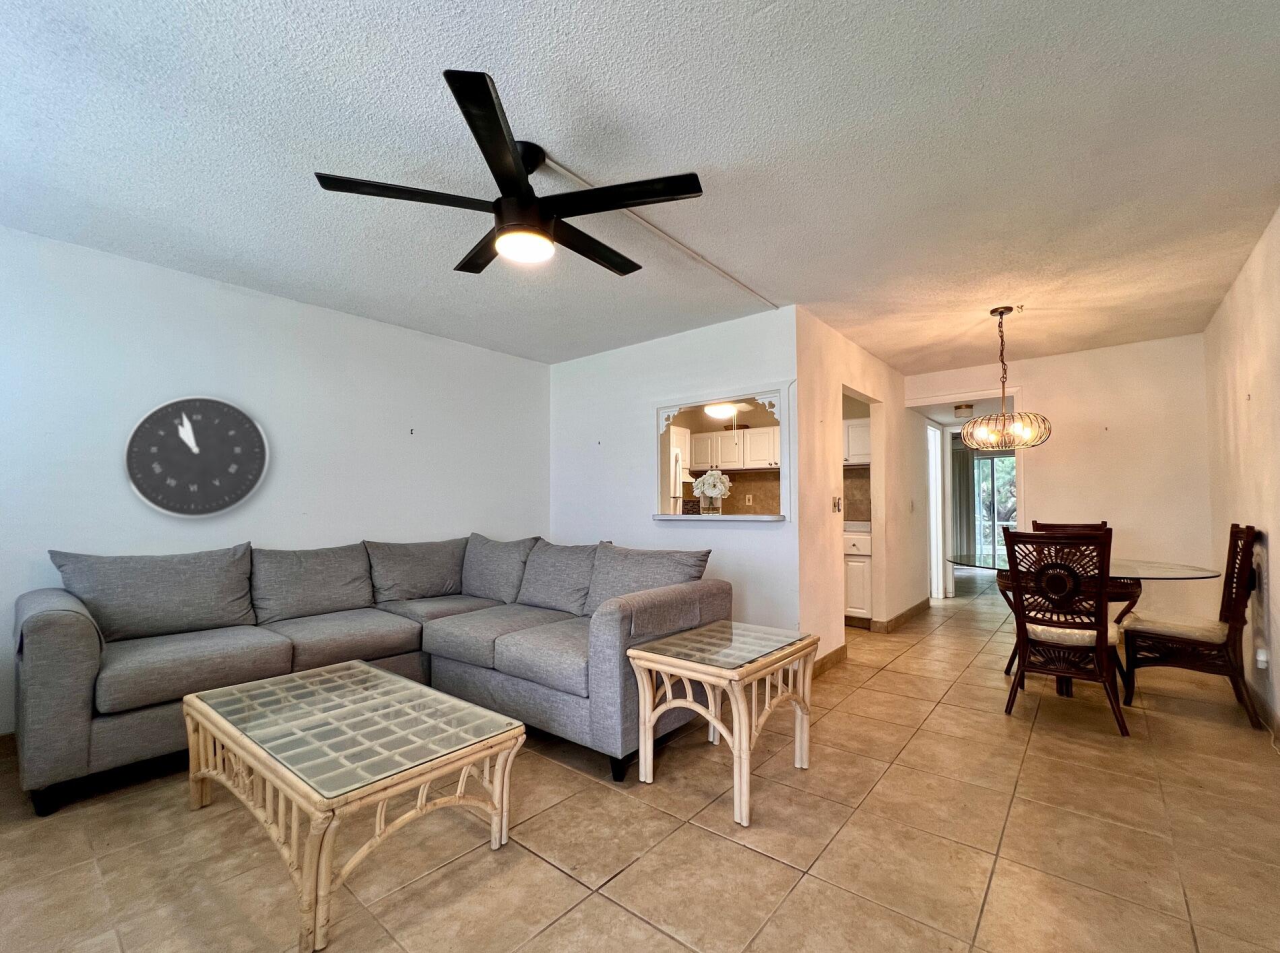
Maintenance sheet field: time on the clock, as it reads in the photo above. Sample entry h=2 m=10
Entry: h=10 m=57
